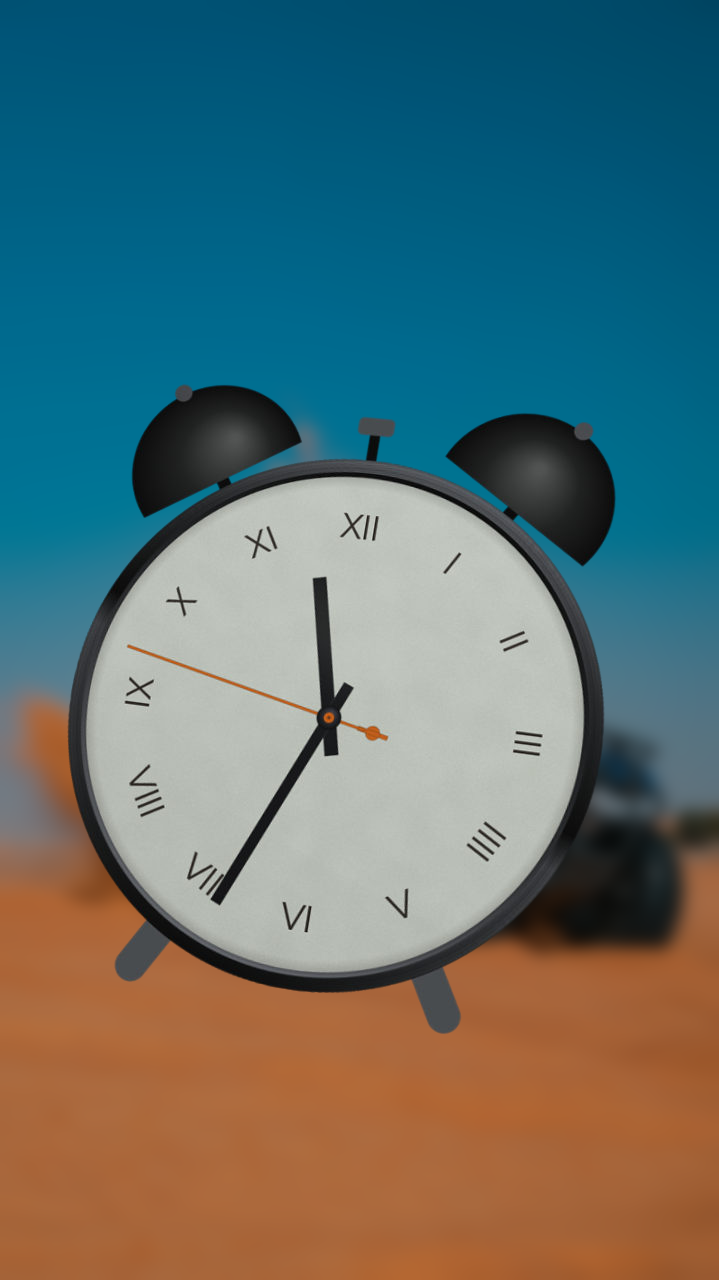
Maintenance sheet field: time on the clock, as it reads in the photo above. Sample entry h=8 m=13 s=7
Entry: h=11 m=33 s=47
